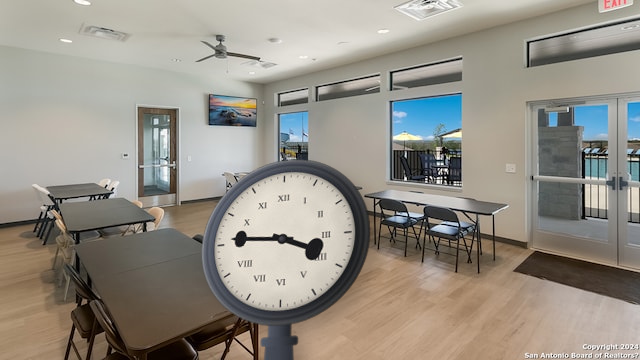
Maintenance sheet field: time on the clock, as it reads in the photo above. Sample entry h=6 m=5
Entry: h=3 m=46
